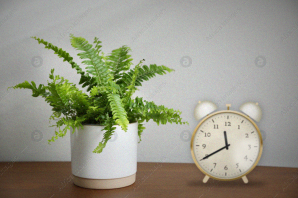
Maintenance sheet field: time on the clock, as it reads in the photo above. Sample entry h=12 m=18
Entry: h=11 m=40
